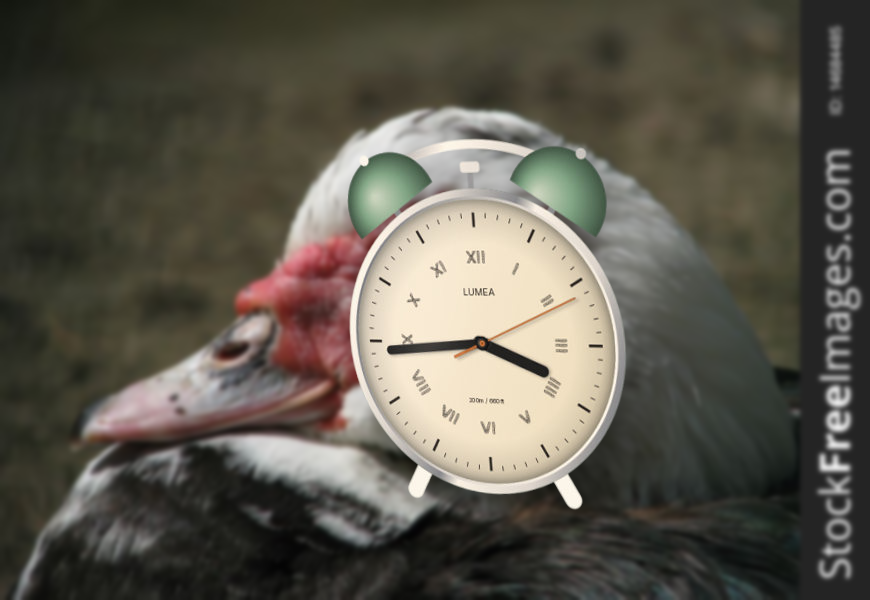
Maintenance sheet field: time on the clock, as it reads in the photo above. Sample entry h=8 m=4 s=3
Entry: h=3 m=44 s=11
